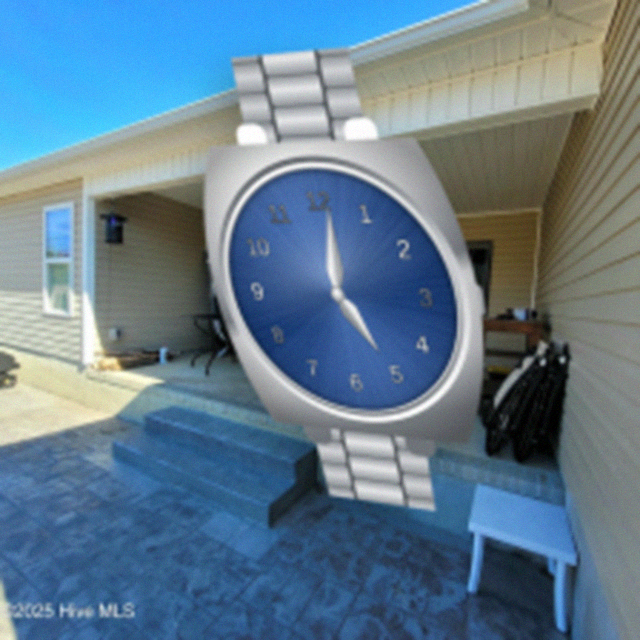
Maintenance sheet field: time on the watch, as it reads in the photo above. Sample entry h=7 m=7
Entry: h=5 m=1
